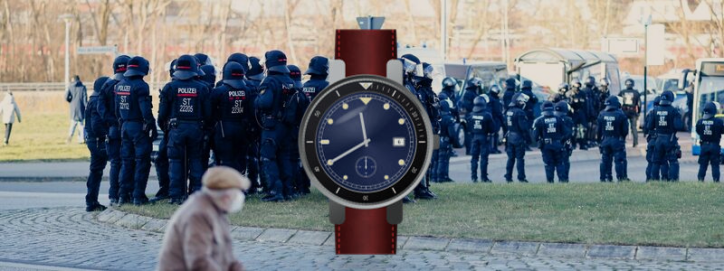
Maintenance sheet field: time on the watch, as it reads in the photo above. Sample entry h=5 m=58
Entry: h=11 m=40
